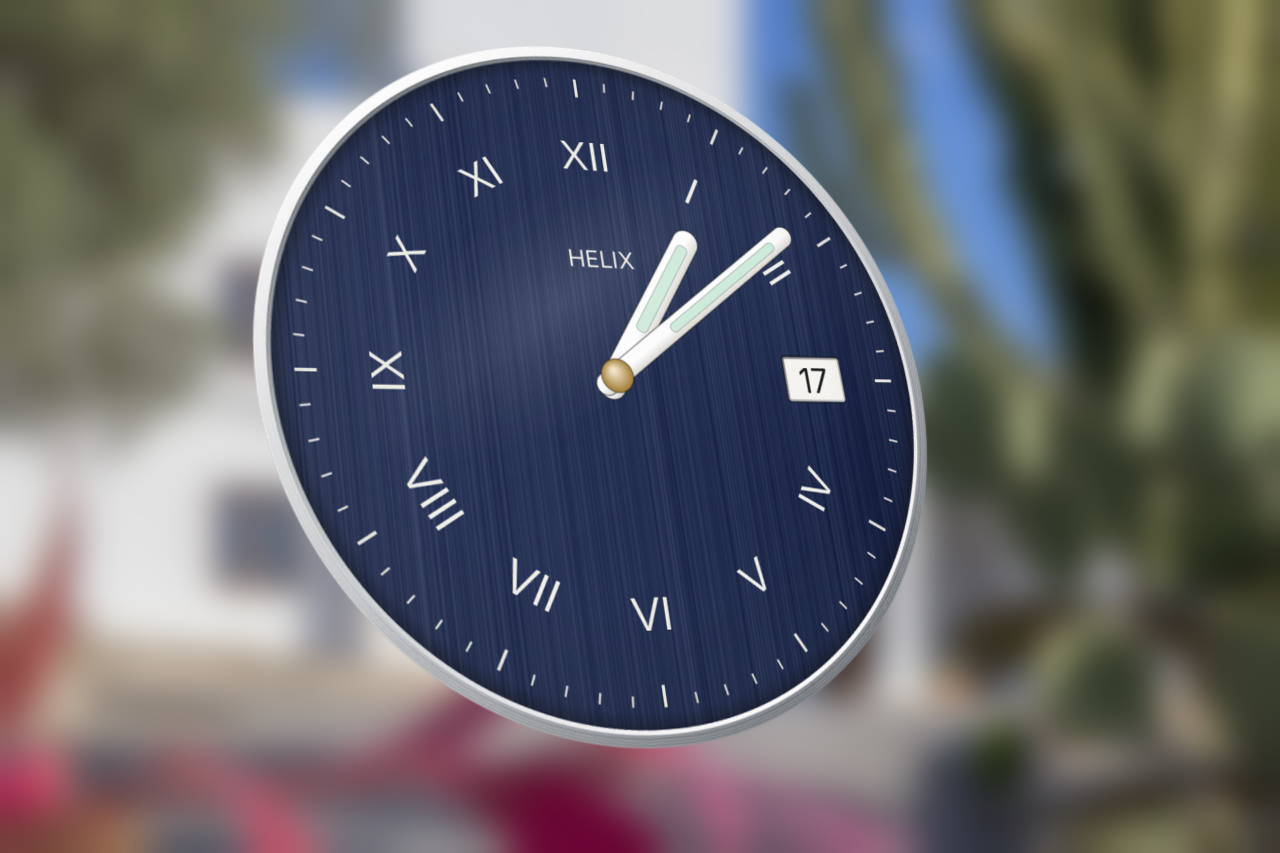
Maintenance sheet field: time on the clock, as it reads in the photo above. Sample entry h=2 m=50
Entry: h=1 m=9
